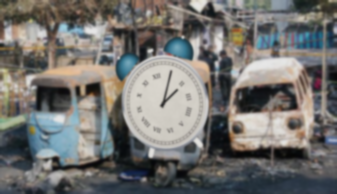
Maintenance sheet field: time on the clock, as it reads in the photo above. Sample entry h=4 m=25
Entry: h=2 m=5
